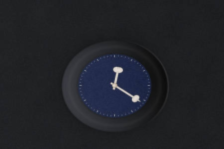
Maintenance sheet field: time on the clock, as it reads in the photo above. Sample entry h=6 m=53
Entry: h=12 m=21
